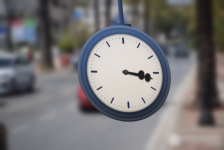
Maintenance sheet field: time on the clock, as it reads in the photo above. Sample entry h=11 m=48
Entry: h=3 m=17
